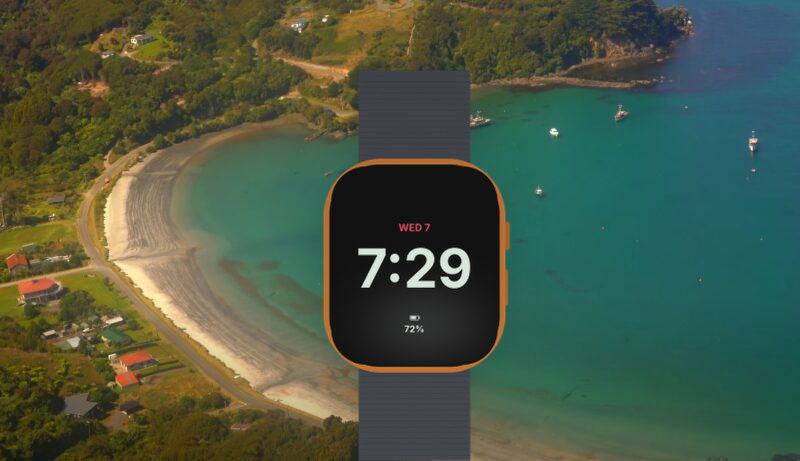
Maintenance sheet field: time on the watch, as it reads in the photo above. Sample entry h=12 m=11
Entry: h=7 m=29
